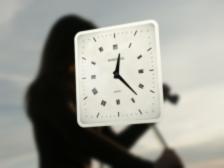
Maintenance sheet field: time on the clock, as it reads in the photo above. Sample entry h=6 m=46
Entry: h=12 m=23
